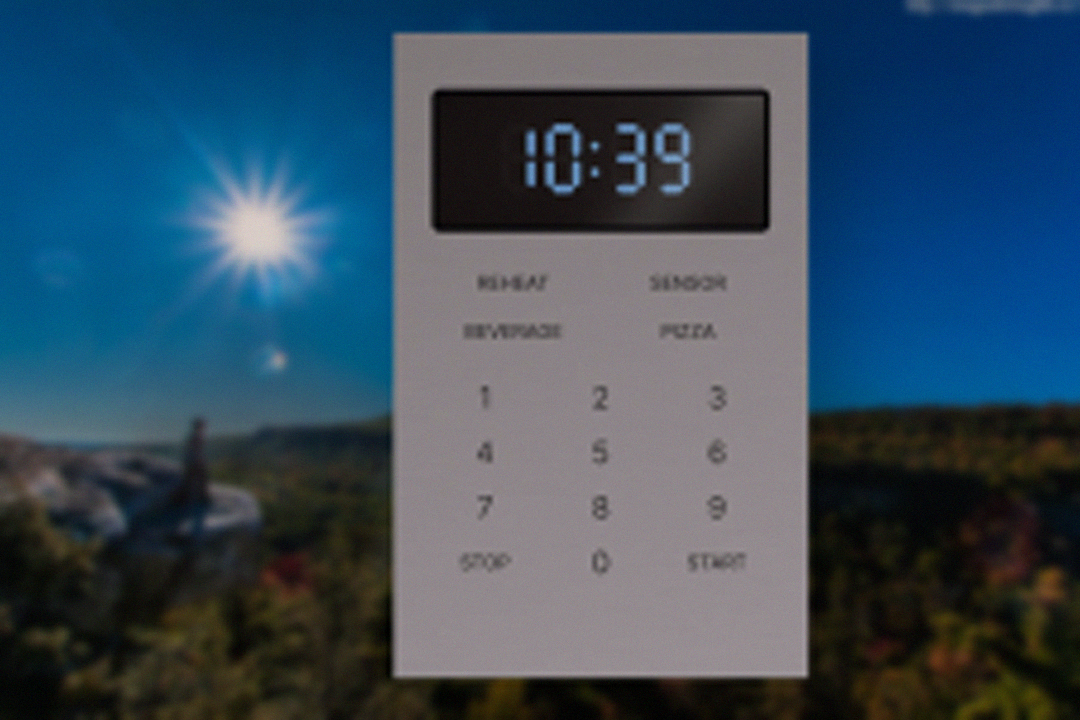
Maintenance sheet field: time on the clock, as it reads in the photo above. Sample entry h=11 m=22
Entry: h=10 m=39
